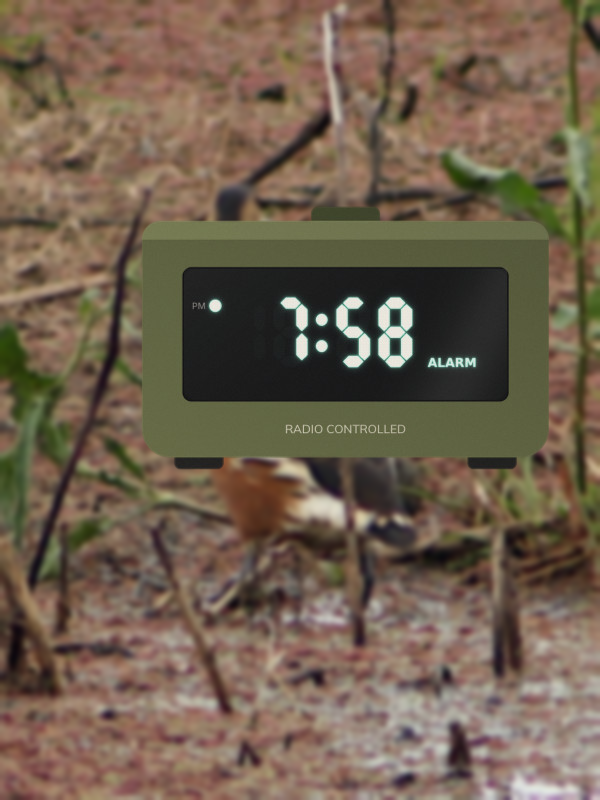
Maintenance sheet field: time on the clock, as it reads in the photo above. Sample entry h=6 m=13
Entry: h=7 m=58
